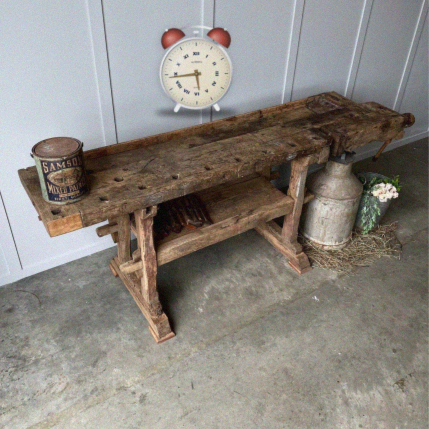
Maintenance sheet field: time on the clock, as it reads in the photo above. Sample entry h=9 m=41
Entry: h=5 m=44
